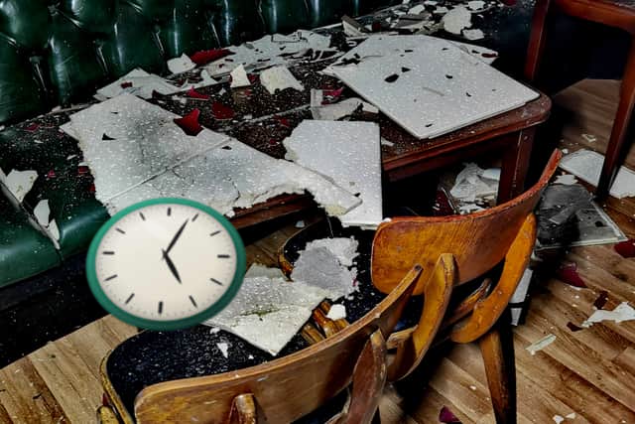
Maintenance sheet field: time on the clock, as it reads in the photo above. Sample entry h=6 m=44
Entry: h=5 m=4
